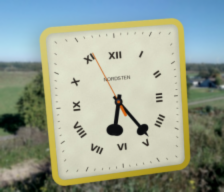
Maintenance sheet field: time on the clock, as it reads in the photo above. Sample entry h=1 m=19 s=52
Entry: h=6 m=23 s=56
